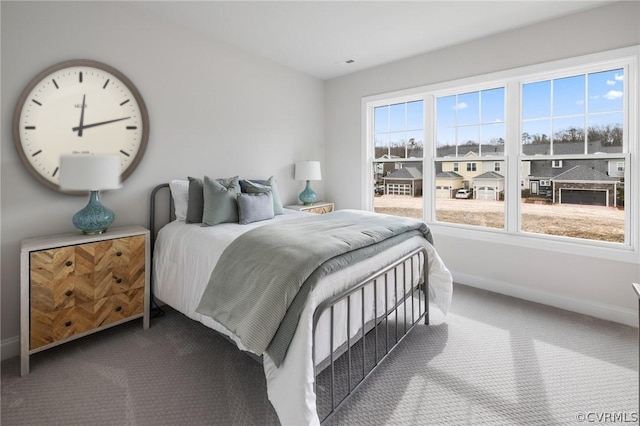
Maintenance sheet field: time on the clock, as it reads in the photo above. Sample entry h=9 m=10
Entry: h=12 m=13
